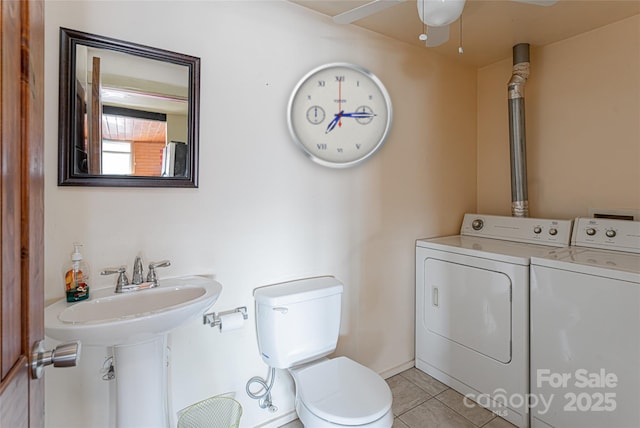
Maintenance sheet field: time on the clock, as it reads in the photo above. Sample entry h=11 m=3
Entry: h=7 m=15
